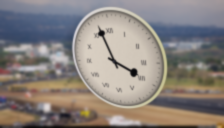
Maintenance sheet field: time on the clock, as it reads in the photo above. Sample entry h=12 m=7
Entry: h=3 m=57
